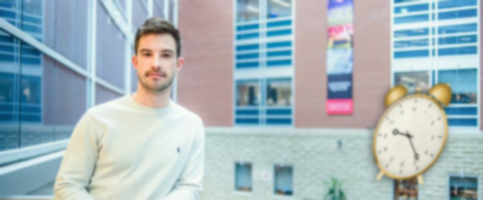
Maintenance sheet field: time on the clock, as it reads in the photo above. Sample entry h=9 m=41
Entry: h=9 m=24
